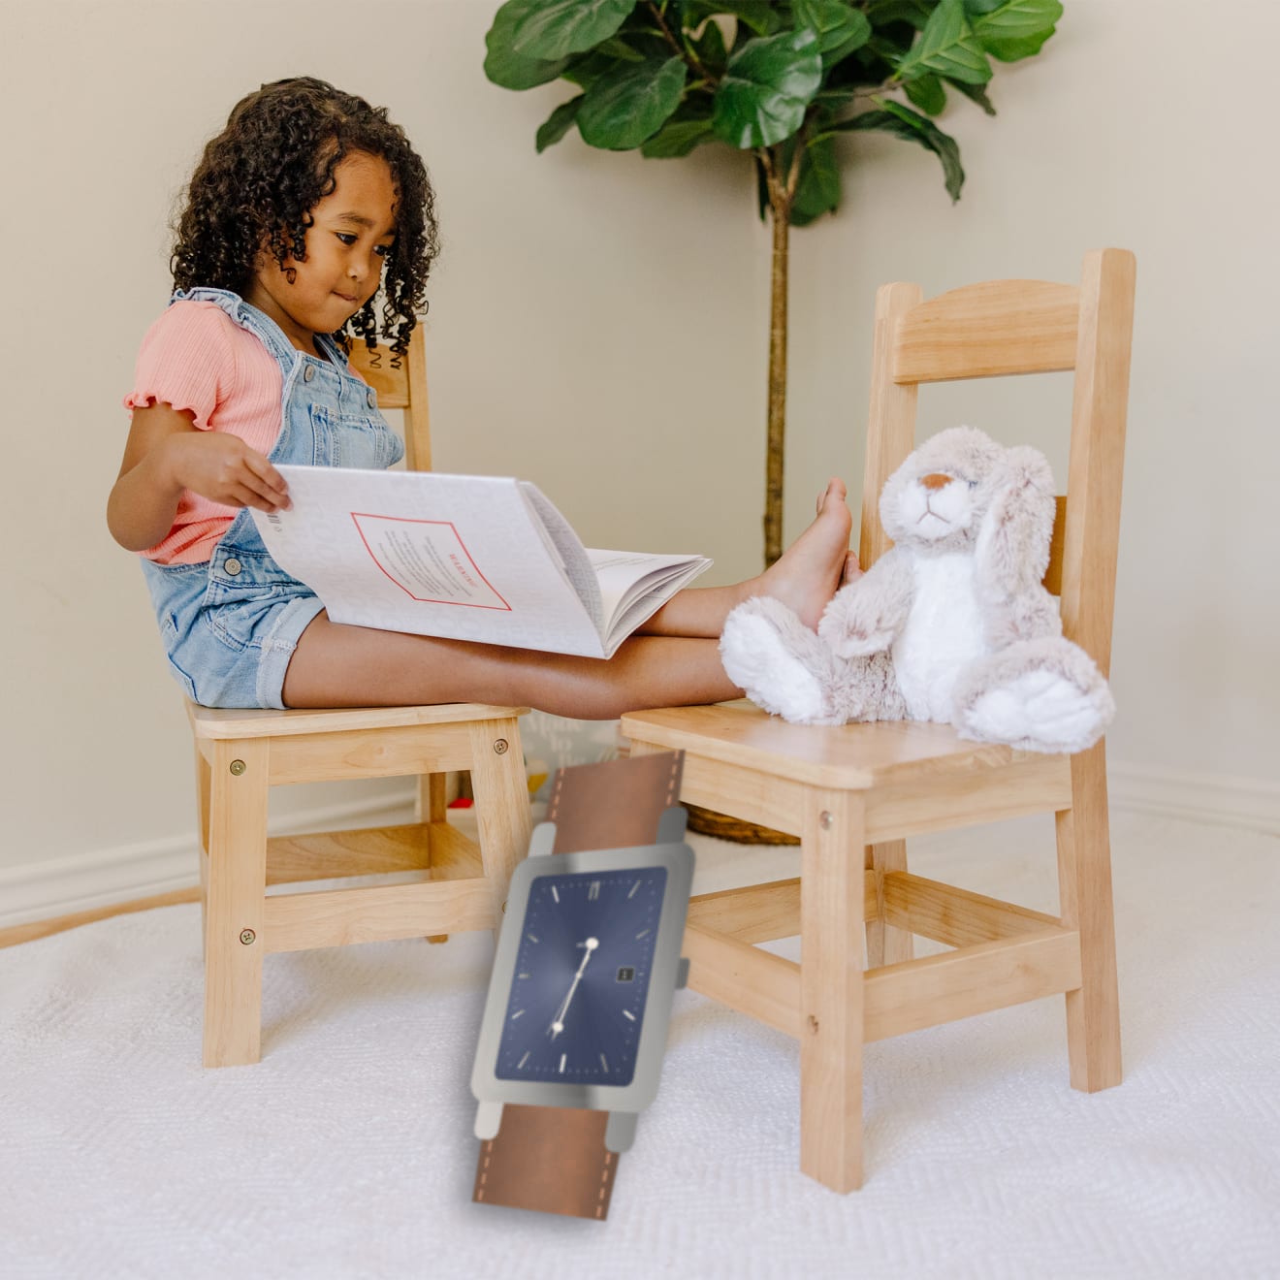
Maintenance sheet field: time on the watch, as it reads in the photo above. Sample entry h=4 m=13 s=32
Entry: h=12 m=32 s=34
